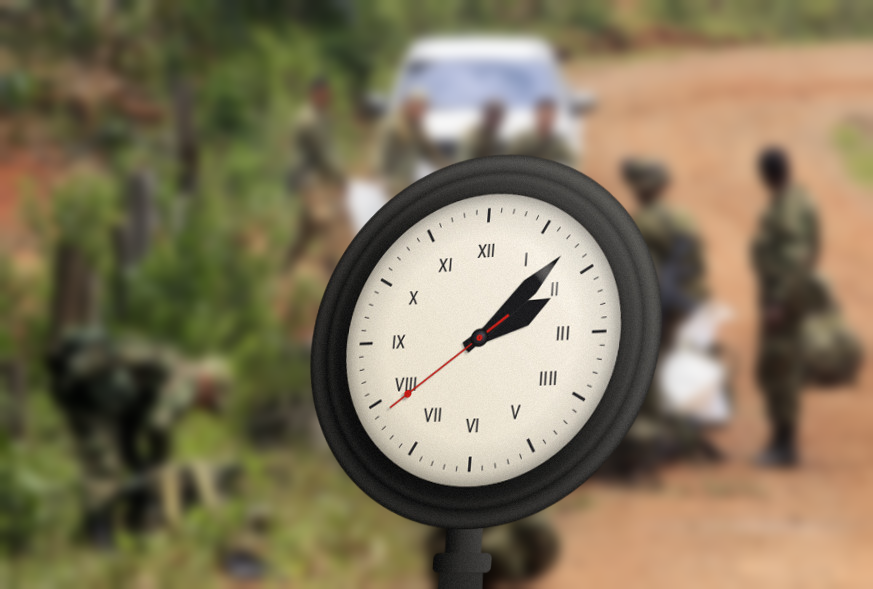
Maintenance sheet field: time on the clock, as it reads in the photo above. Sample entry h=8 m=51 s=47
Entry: h=2 m=7 s=39
